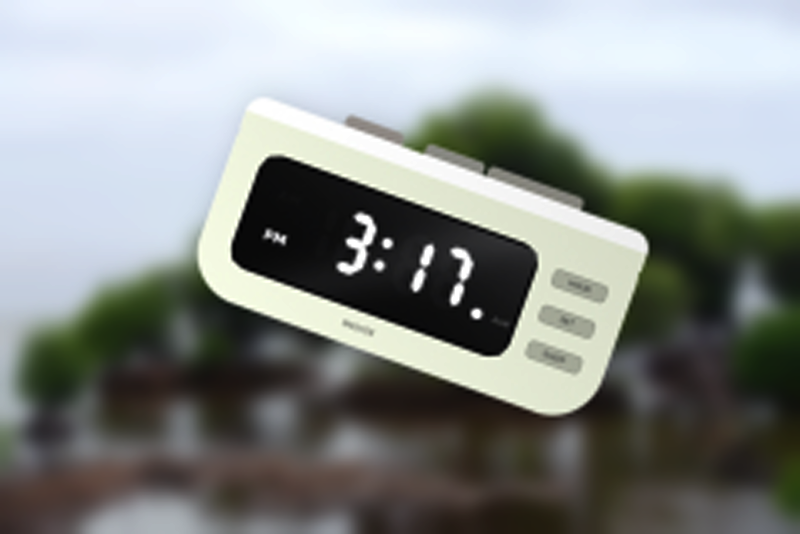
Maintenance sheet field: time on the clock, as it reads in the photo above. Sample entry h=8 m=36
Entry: h=3 m=17
